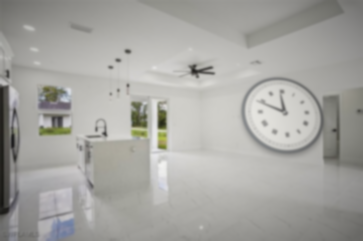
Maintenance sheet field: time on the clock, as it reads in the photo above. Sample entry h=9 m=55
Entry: h=11 m=49
